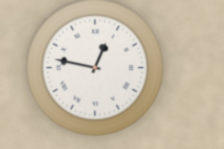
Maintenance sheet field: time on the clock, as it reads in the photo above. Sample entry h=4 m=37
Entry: h=12 m=47
